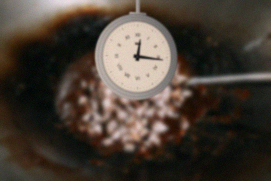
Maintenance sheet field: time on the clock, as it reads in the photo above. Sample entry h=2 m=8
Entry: h=12 m=16
